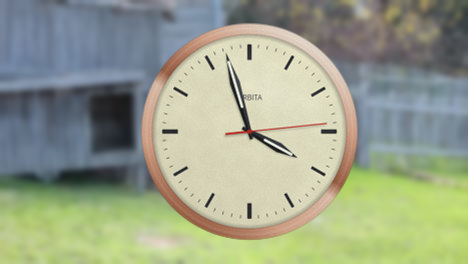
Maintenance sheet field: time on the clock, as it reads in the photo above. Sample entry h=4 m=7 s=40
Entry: h=3 m=57 s=14
